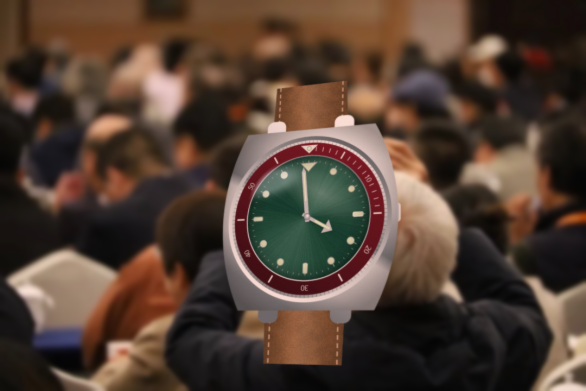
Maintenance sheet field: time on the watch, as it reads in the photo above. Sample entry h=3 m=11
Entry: h=3 m=59
